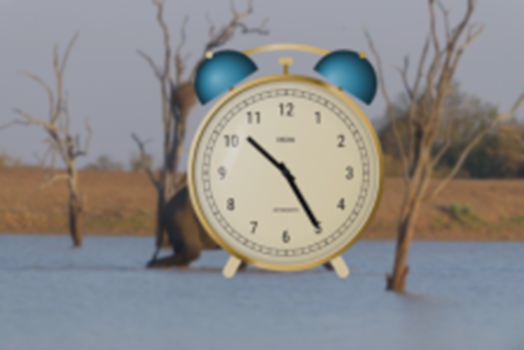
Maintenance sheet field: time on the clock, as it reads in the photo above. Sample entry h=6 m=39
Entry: h=10 m=25
